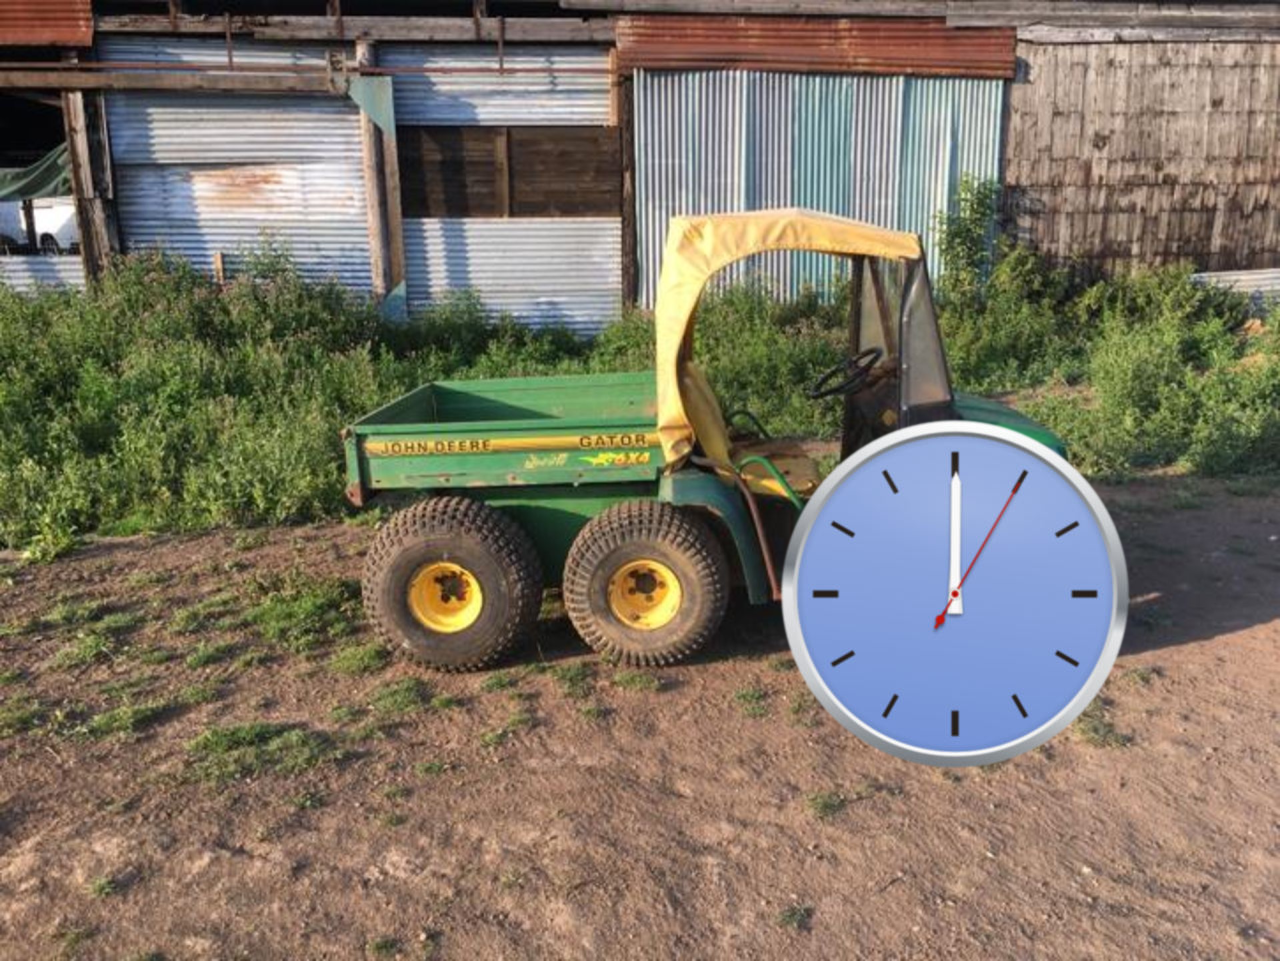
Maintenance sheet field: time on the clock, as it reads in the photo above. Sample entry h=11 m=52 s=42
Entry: h=12 m=0 s=5
